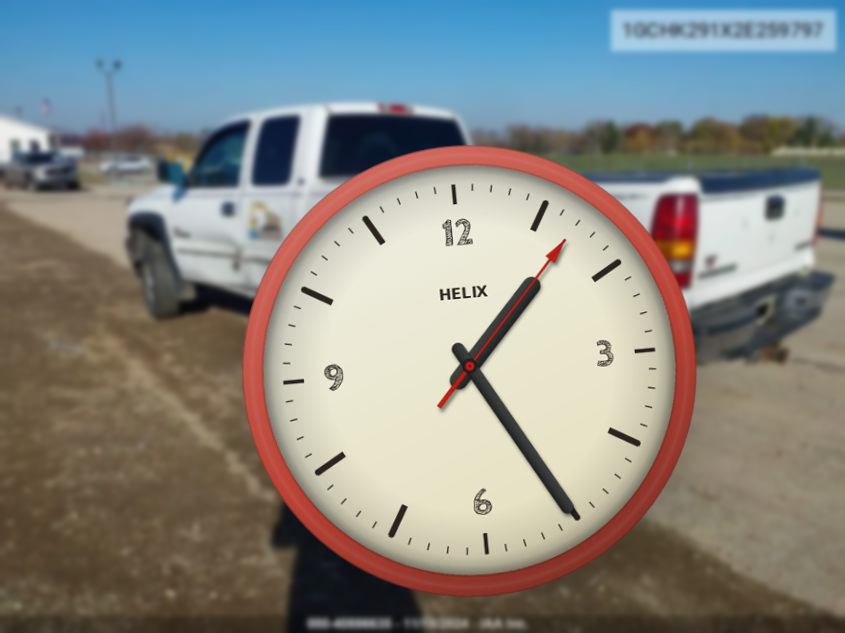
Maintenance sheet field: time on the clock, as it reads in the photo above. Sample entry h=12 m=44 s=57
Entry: h=1 m=25 s=7
